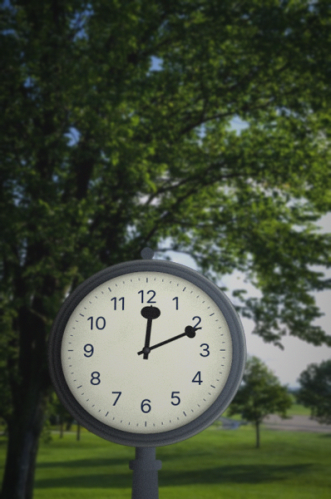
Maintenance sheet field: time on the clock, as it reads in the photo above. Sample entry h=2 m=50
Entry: h=12 m=11
